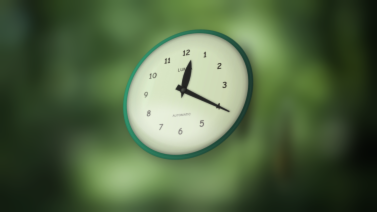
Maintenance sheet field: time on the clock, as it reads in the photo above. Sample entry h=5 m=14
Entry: h=12 m=20
